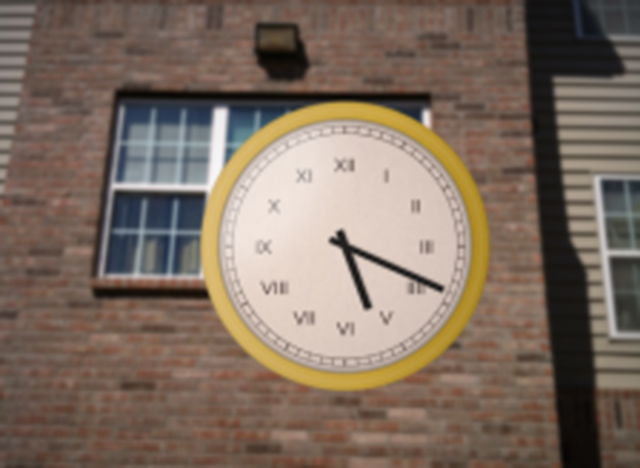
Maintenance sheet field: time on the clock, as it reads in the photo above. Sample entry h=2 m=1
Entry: h=5 m=19
